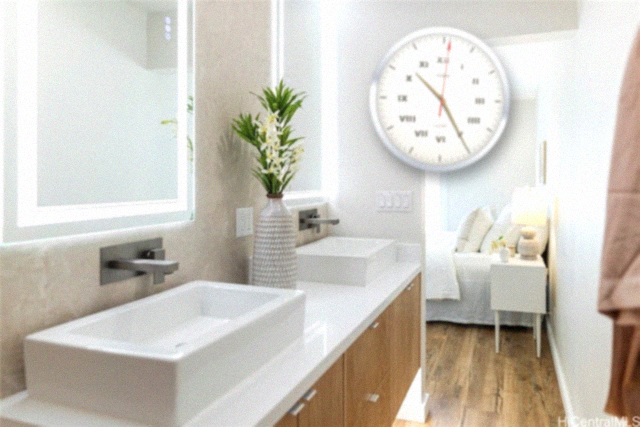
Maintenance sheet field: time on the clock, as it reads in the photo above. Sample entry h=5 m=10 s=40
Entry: h=10 m=25 s=1
